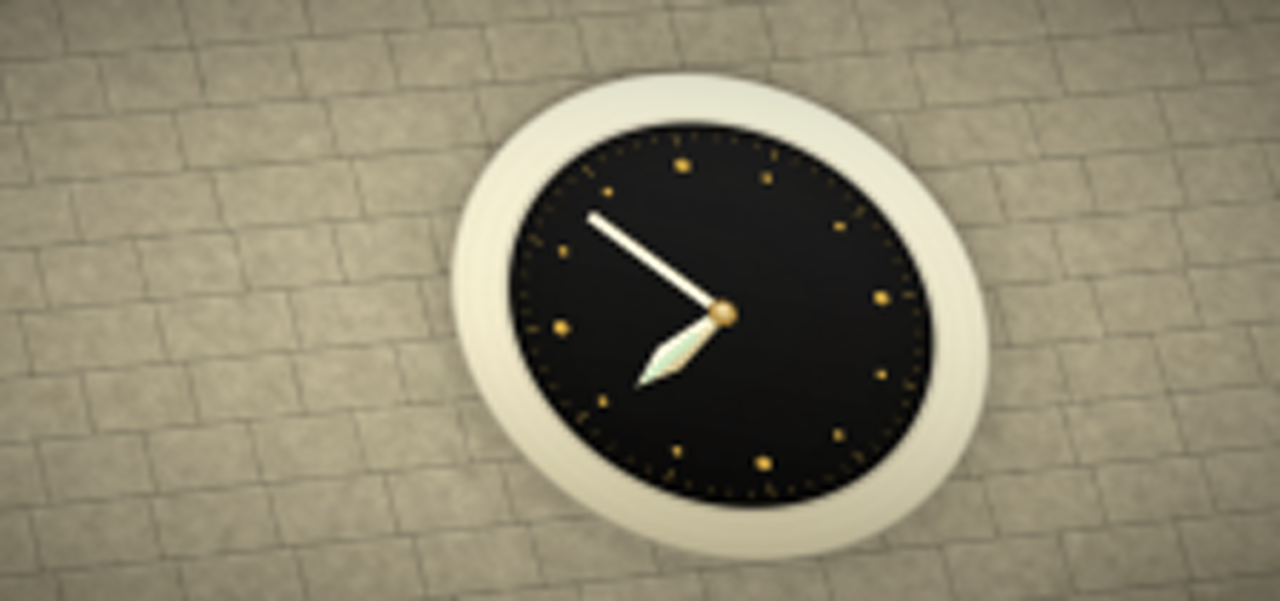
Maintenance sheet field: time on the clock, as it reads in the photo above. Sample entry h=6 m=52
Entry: h=7 m=53
